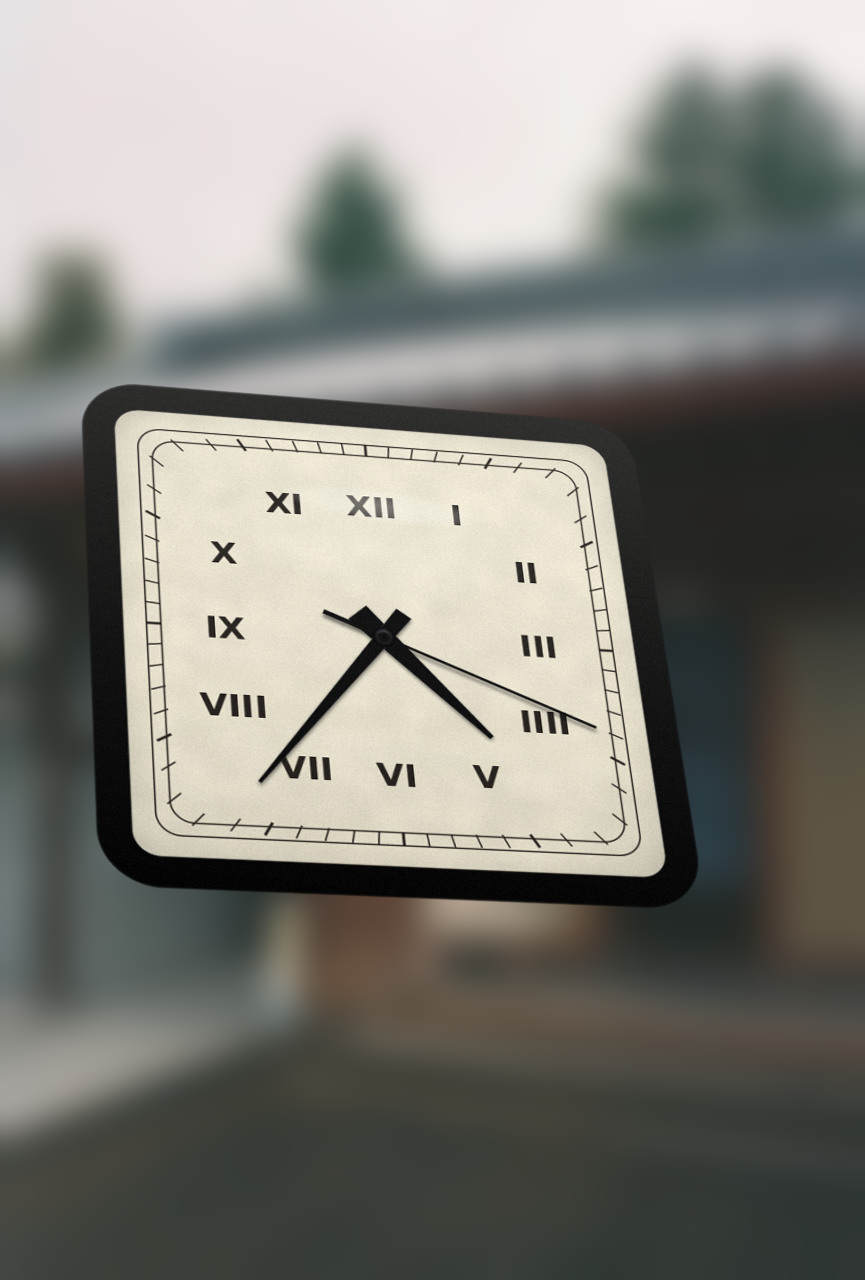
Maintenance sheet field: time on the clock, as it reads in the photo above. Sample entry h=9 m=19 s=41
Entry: h=4 m=36 s=19
